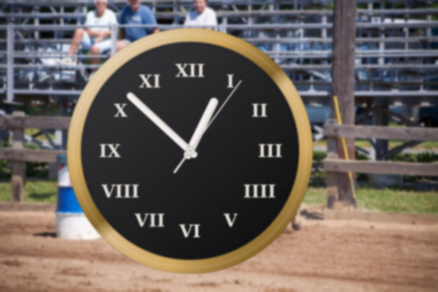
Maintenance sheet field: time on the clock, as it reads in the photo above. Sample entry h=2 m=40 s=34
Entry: h=12 m=52 s=6
